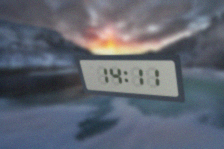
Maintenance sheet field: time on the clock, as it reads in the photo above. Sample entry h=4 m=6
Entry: h=14 m=11
